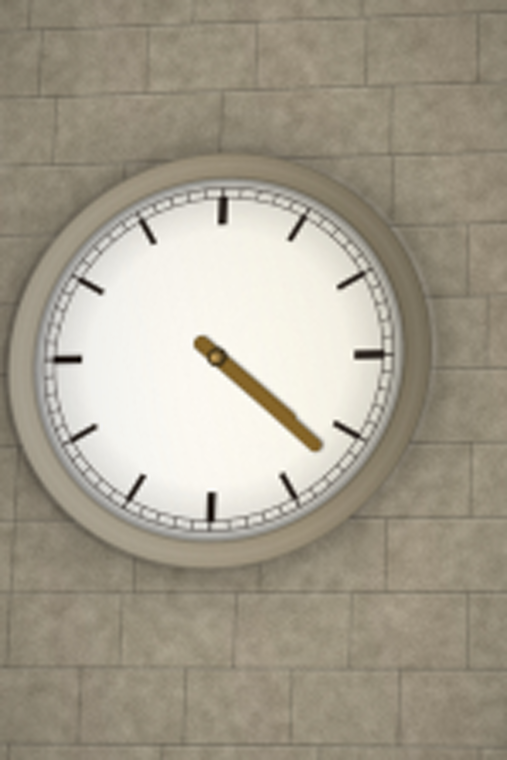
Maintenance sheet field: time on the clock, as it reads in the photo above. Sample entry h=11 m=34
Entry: h=4 m=22
